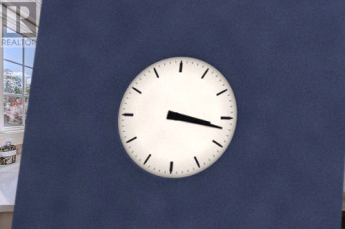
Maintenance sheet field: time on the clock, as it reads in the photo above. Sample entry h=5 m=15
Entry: h=3 m=17
